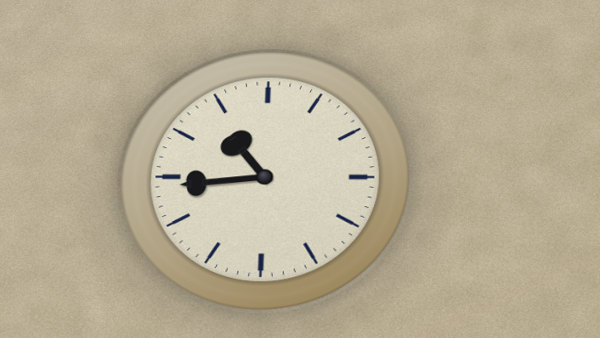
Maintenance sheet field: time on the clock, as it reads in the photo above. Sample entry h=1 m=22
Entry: h=10 m=44
